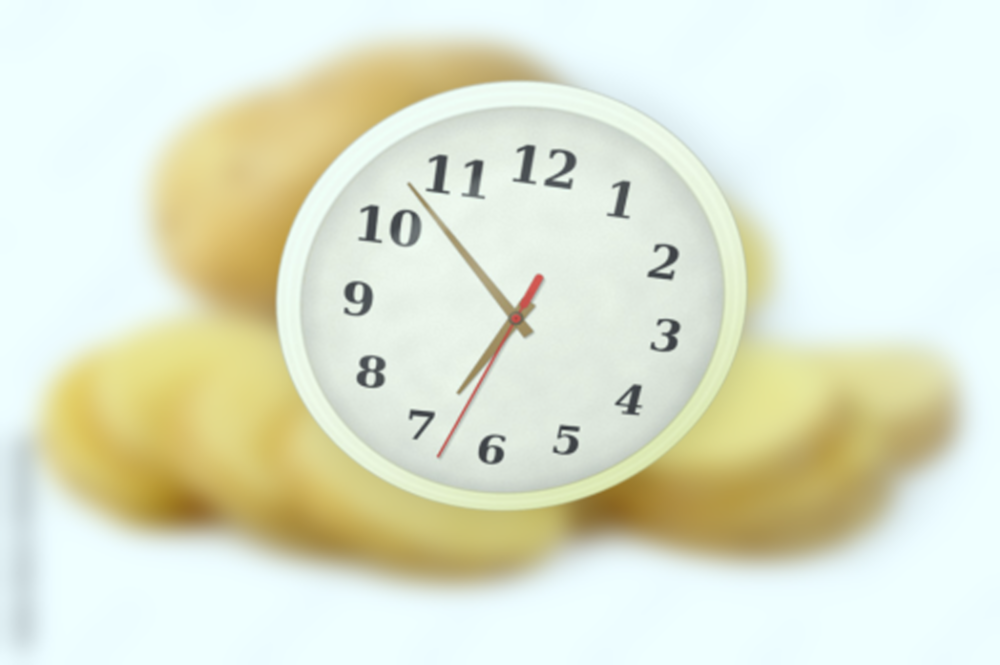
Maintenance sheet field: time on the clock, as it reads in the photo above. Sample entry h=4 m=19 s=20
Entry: h=6 m=52 s=33
